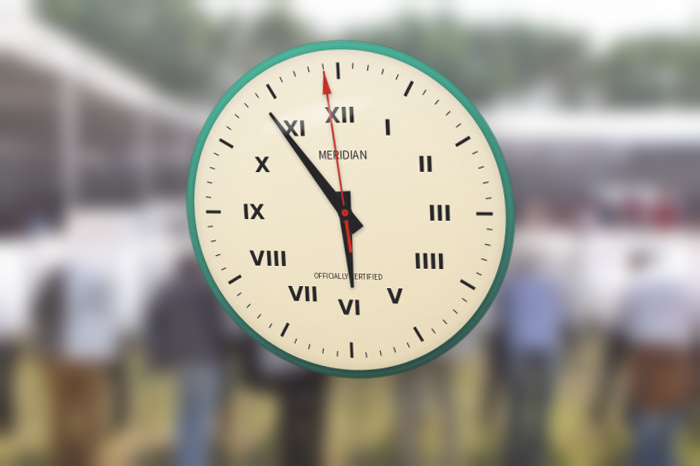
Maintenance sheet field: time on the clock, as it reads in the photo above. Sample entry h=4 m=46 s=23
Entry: h=5 m=53 s=59
